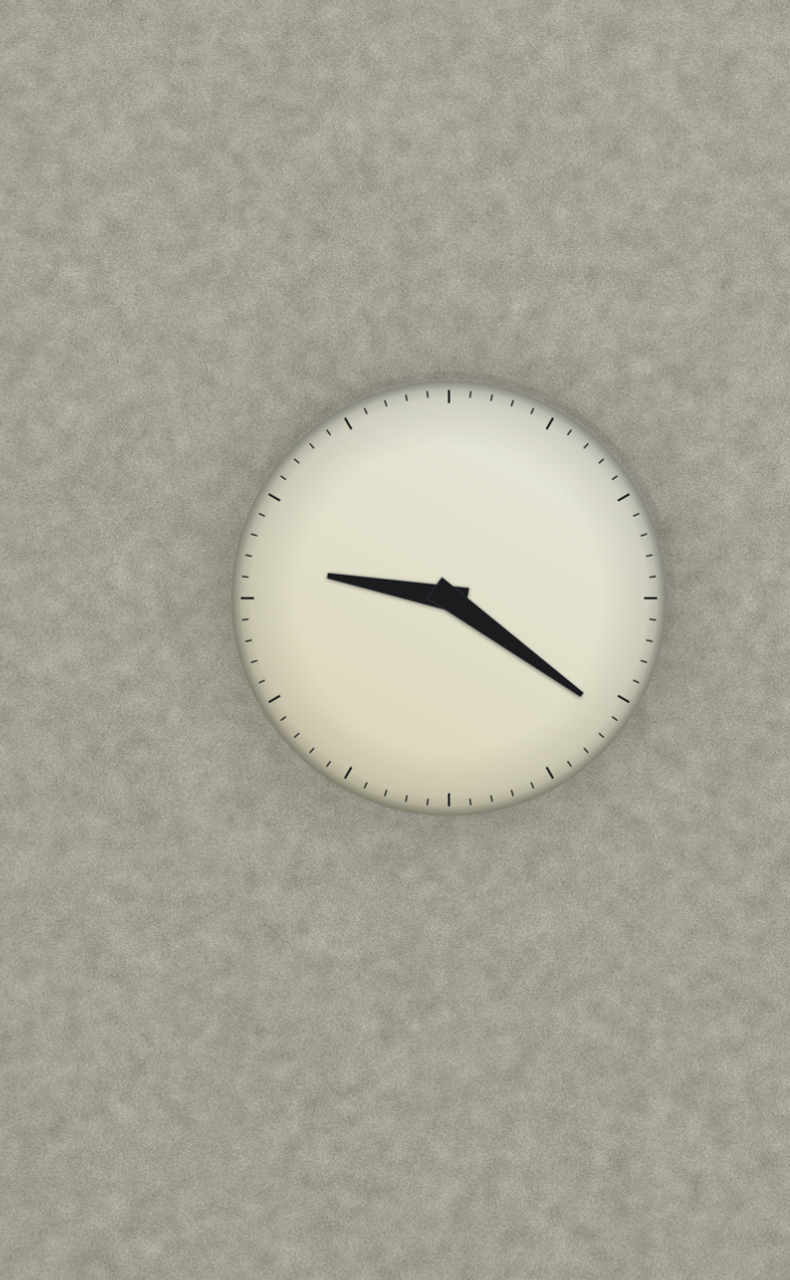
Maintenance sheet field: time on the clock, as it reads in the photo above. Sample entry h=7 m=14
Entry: h=9 m=21
